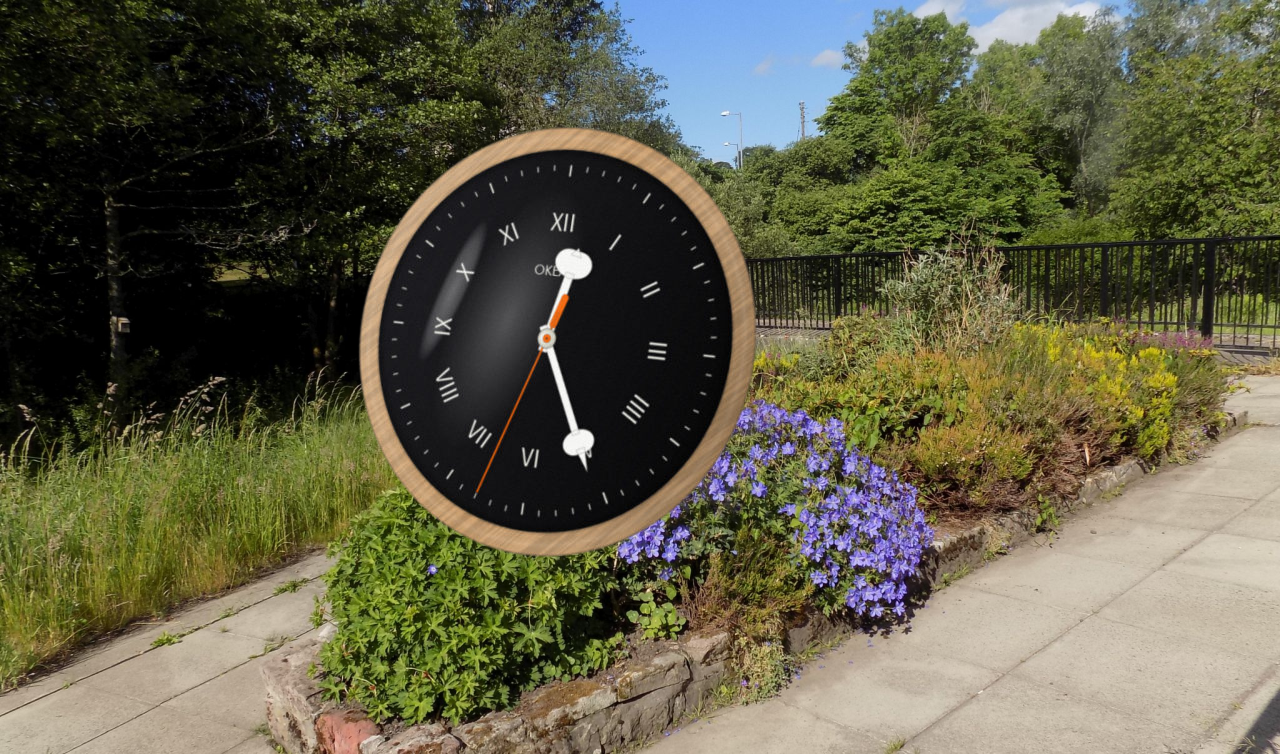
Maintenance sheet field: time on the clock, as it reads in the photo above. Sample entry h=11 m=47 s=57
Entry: h=12 m=25 s=33
